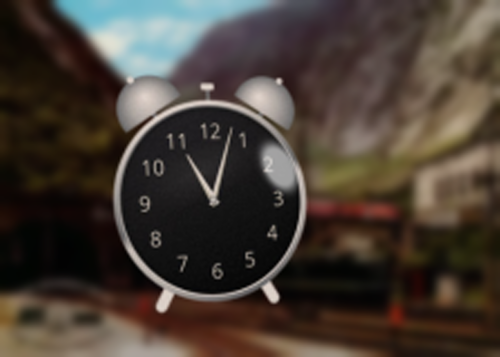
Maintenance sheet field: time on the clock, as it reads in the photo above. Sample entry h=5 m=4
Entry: h=11 m=3
